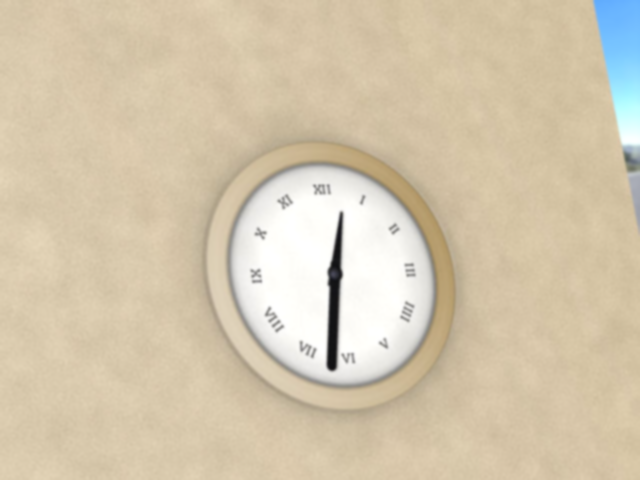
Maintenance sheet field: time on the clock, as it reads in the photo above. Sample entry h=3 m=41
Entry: h=12 m=32
